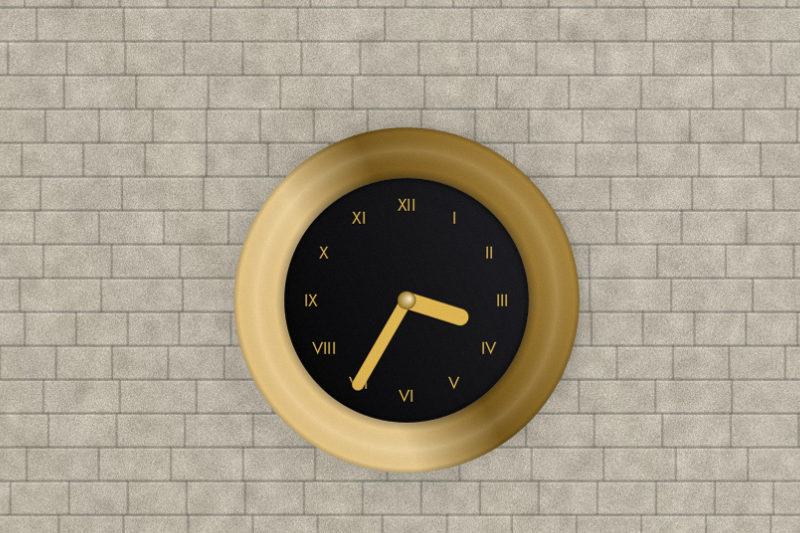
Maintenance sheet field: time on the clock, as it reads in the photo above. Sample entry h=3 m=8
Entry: h=3 m=35
